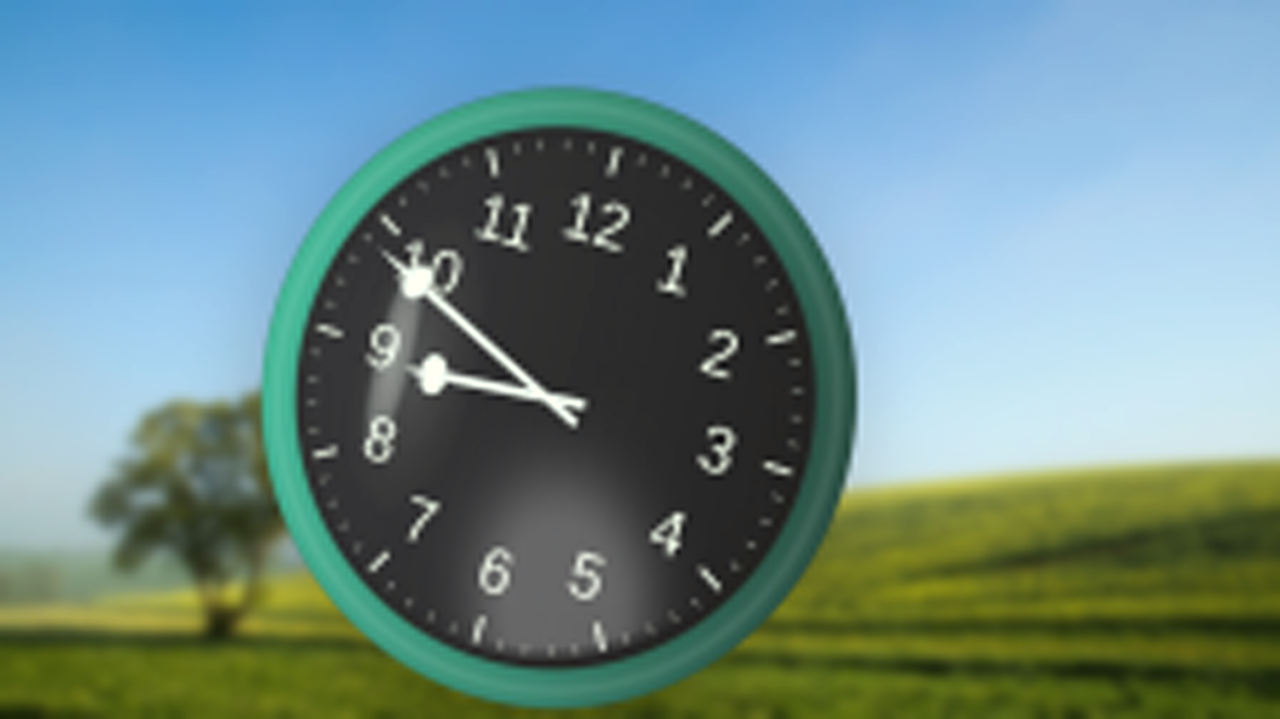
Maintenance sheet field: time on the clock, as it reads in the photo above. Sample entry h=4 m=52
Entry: h=8 m=49
